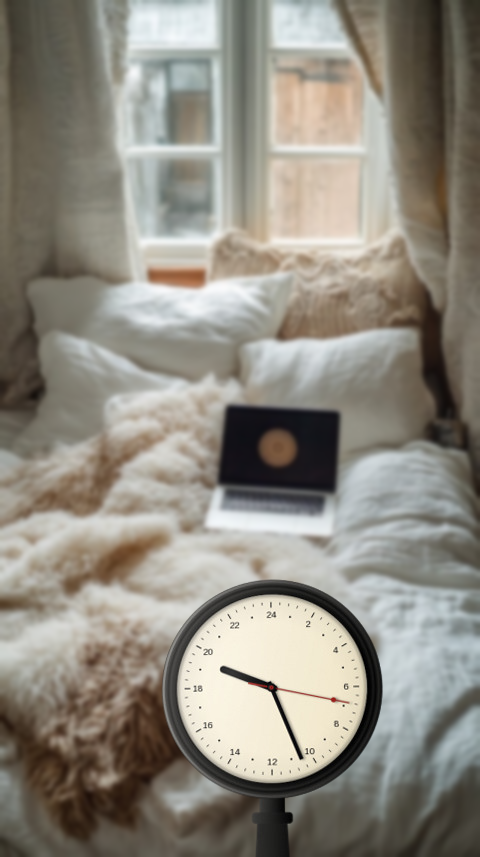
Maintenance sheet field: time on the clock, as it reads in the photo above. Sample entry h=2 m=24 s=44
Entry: h=19 m=26 s=17
